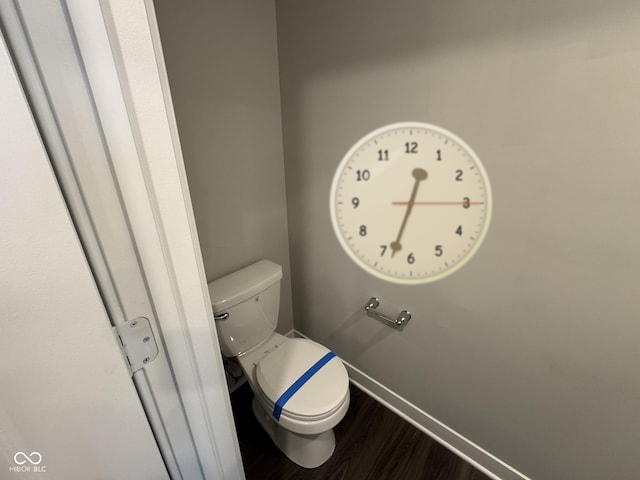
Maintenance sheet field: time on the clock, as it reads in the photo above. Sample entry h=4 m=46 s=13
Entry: h=12 m=33 s=15
